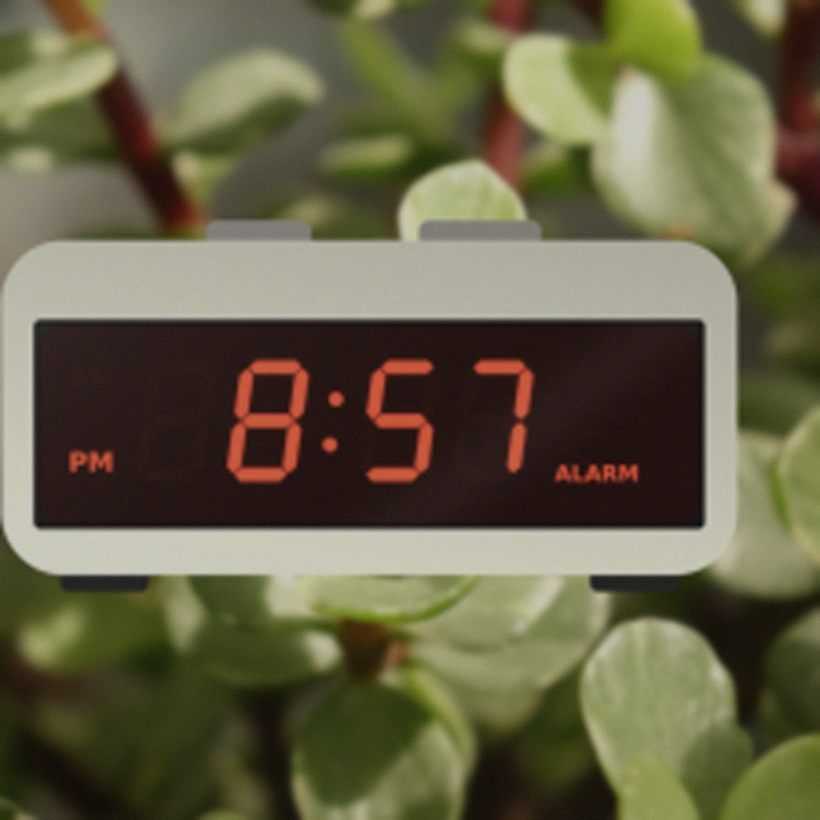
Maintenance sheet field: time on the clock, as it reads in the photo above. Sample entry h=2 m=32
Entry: h=8 m=57
